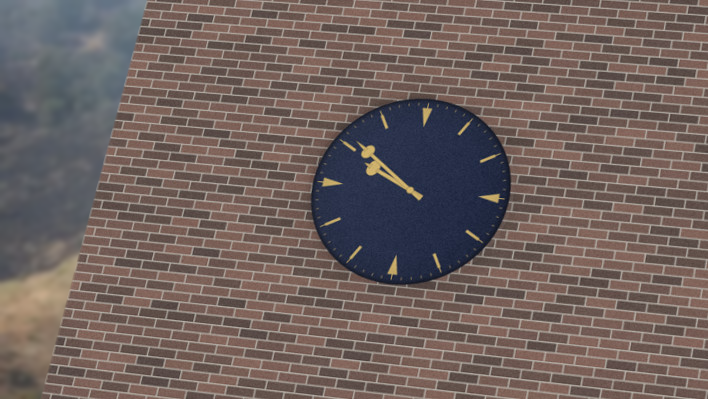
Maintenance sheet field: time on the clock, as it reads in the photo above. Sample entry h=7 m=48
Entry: h=9 m=51
